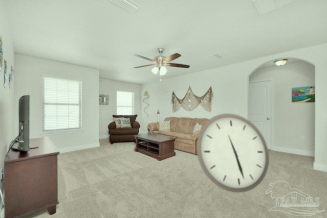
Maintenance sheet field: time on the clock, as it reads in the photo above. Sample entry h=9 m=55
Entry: h=11 m=28
